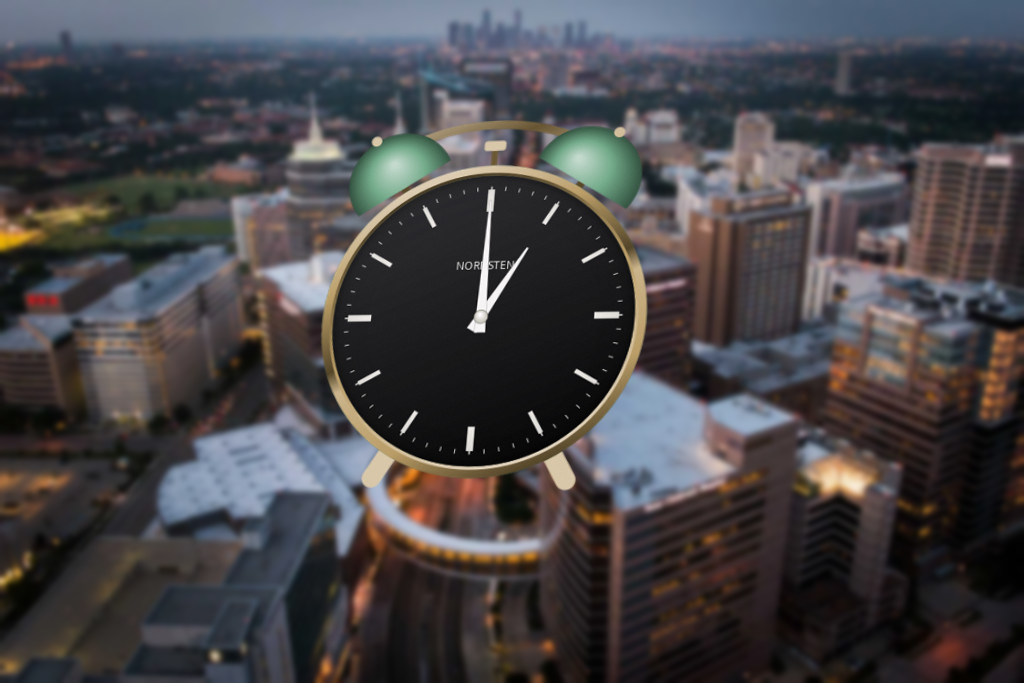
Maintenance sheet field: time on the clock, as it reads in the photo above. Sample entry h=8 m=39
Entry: h=1 m=0
